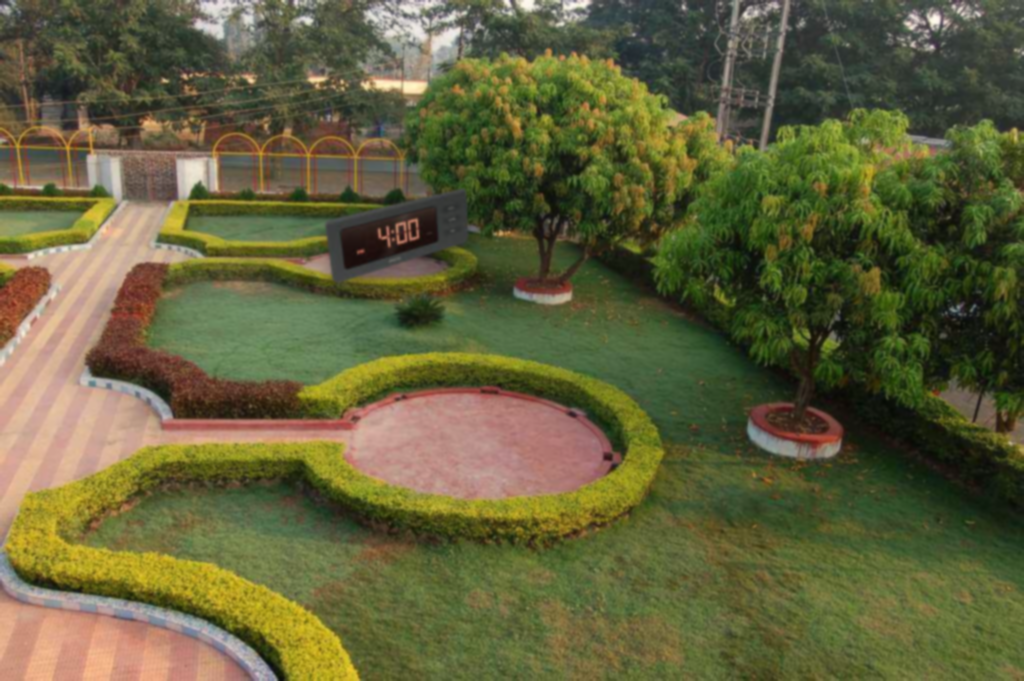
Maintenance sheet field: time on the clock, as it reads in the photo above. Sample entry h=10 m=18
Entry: h=4 m=0
